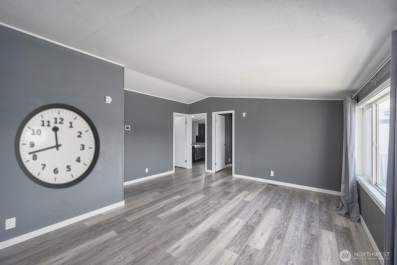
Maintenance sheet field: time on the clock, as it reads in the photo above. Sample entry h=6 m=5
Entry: h=11 m=42
